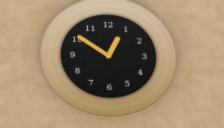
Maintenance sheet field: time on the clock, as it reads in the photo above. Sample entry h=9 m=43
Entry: h=12 m=51
